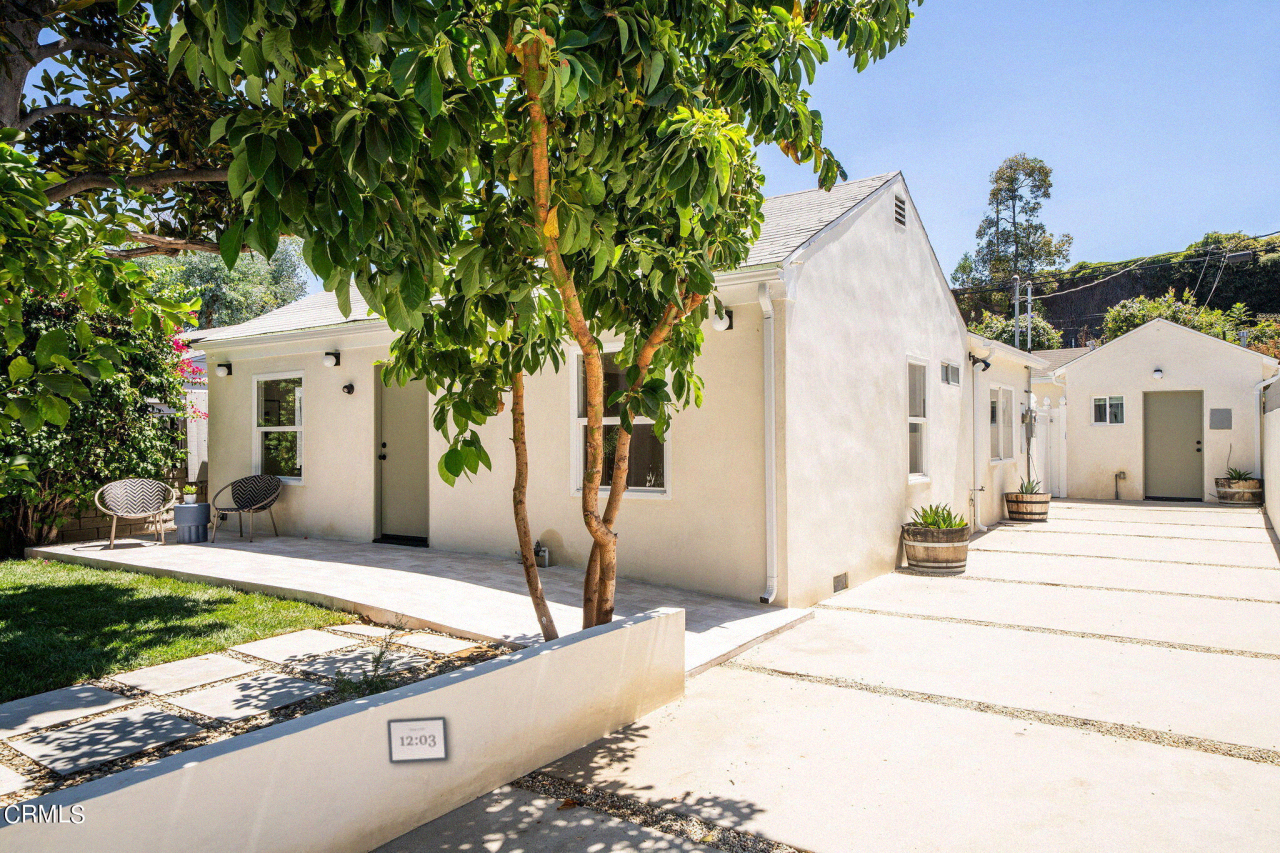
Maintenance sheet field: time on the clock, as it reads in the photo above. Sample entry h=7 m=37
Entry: h=12 m=3
